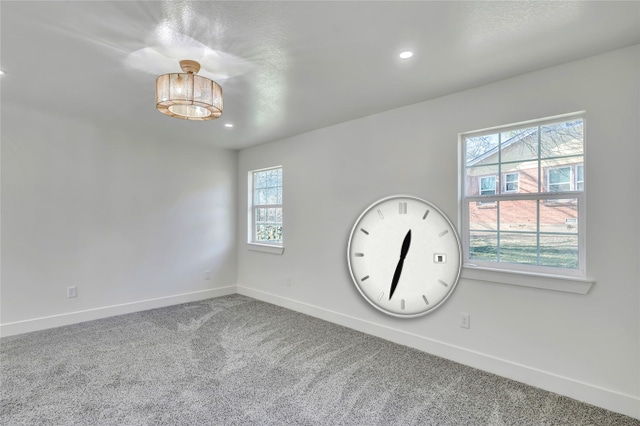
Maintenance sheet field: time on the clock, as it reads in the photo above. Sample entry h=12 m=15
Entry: h=12 m=33
